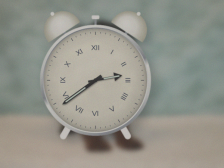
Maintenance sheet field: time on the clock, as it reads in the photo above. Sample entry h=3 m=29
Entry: h=2 m=39
